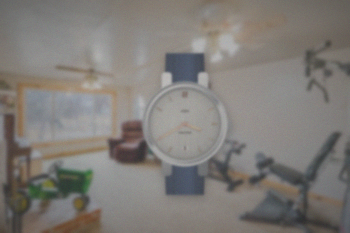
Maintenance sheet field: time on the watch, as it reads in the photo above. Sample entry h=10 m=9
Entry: h=3 m=40
